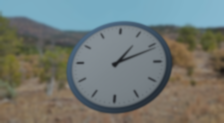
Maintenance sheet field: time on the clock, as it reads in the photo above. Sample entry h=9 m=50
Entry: h=1 m=11
